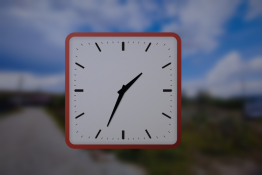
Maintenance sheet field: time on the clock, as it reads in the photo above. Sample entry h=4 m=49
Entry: h=1 m=34
